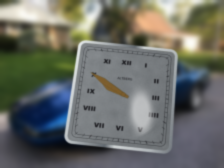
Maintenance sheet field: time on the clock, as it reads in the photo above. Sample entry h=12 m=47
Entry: h=9 m=50
